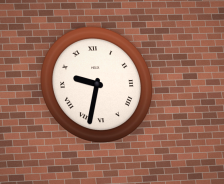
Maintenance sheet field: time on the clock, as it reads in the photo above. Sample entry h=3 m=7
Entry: h=9 m=33
